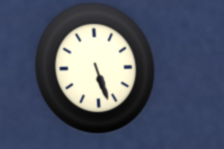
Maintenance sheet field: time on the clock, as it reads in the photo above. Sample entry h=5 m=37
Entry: h=5 m=27
